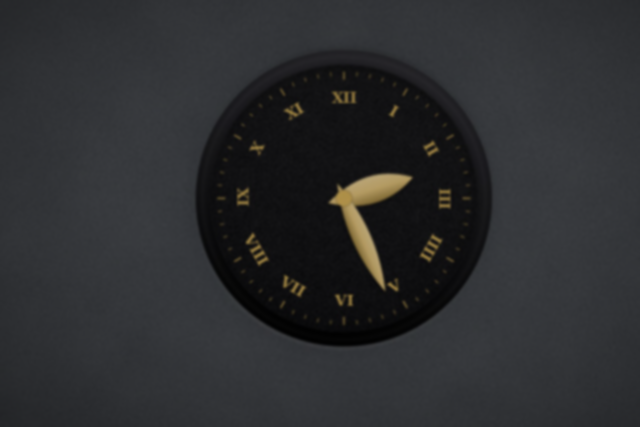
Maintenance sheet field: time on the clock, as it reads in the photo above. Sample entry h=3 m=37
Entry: h=2 m=26
